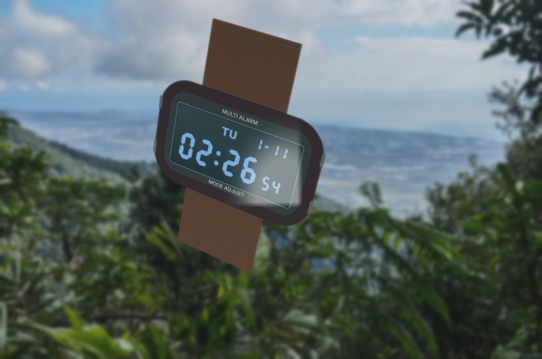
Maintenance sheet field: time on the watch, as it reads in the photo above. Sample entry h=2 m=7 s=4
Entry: h=2 m=26 s=54
